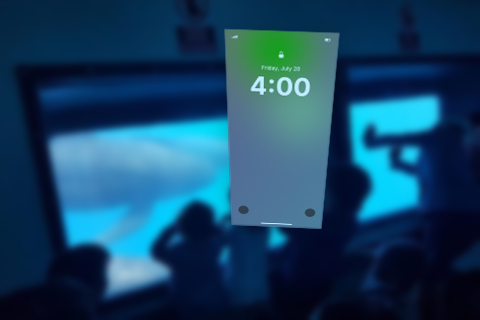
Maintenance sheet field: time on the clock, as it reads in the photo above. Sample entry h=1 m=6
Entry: h=4 m=0
